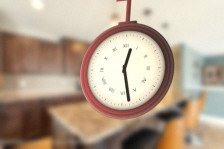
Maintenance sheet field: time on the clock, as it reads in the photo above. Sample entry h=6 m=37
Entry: h=12 m=28
